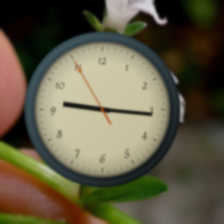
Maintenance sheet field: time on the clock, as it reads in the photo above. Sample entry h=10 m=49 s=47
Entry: h=9 m=15 s=55
